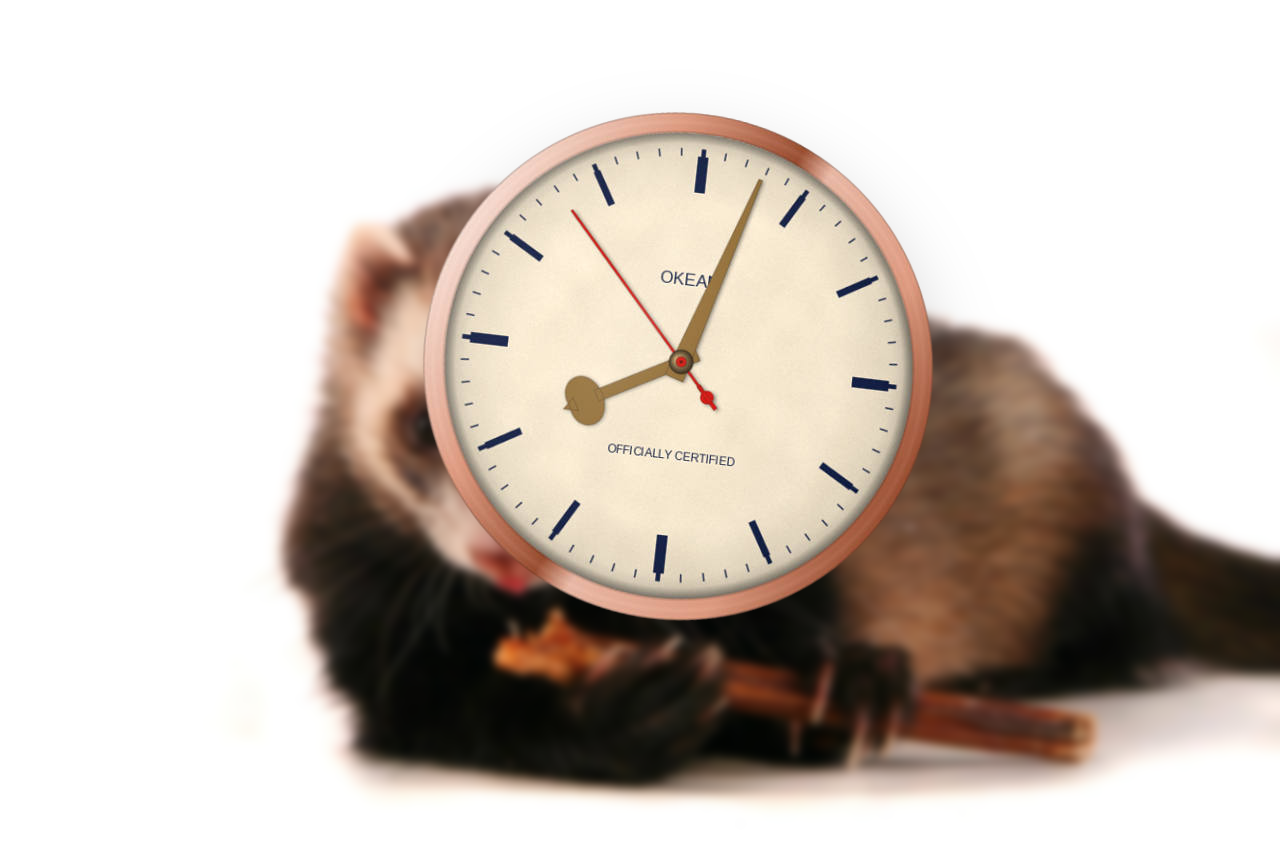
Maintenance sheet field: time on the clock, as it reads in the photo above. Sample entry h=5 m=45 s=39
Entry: h=8 m=2 s=53
